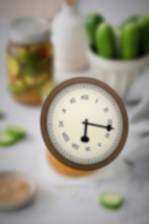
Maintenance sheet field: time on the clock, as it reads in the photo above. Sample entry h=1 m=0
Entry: h=6 m=17
